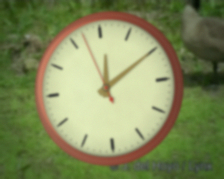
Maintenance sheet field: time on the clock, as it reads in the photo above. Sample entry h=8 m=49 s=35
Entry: h=12 m=9 s=57
